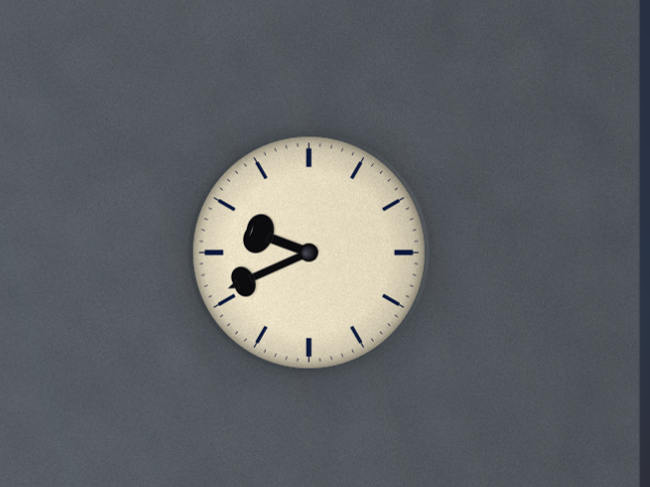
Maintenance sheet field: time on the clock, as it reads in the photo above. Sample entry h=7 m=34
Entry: h=9 m=41
